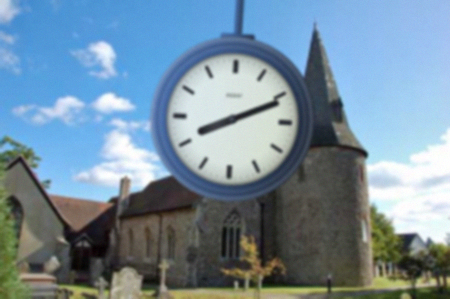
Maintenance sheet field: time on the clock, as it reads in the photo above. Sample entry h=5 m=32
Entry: h=8 m=11
